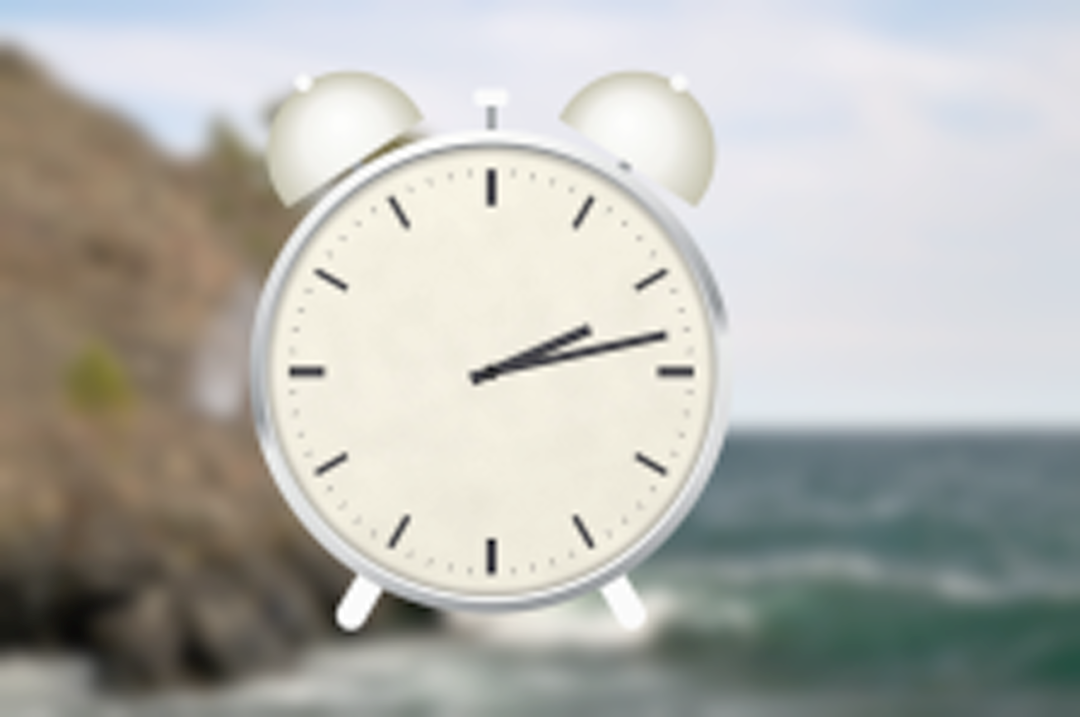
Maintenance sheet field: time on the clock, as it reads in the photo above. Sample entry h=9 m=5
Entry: h=2 m=13
